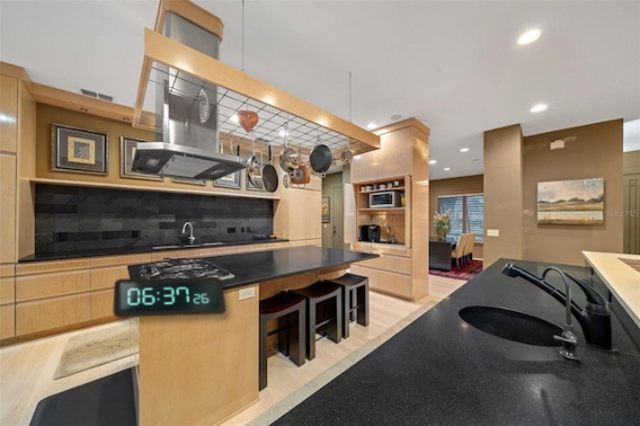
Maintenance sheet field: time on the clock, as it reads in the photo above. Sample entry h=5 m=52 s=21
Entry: h=6 m=37 s=26
